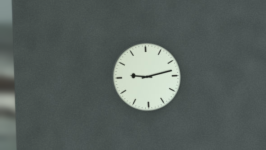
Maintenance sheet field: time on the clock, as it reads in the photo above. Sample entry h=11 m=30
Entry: h=9 m=13
